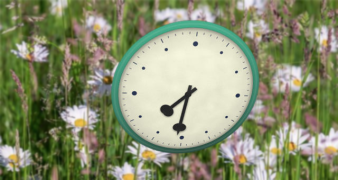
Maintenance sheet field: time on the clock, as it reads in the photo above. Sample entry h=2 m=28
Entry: h=7 m=31
